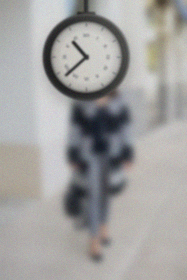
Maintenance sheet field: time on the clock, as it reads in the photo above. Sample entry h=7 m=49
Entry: h=10 m=38
